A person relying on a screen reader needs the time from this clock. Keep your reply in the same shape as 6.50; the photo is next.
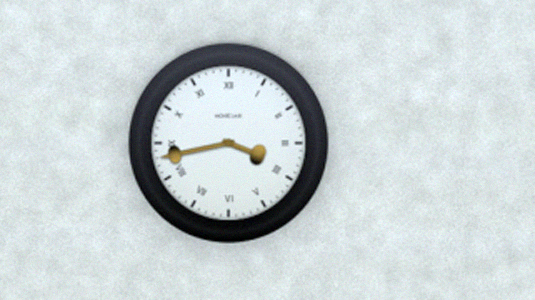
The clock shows 3.43
